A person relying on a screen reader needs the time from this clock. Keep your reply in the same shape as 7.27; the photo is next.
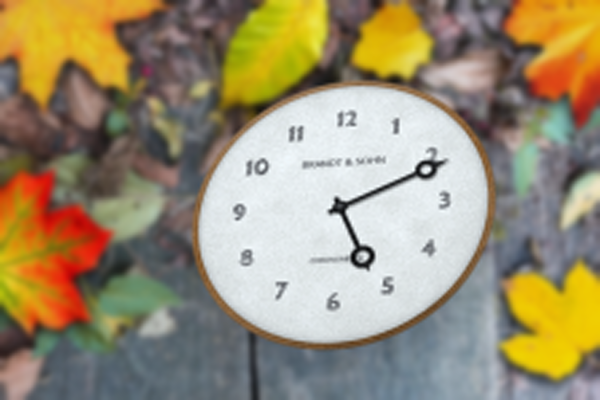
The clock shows 5.11
